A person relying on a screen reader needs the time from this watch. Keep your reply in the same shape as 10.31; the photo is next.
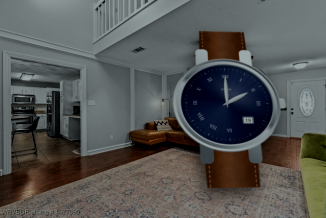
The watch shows 2.00
